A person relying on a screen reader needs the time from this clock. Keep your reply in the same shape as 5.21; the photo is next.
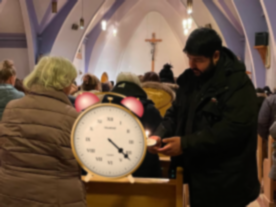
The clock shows 4.22
